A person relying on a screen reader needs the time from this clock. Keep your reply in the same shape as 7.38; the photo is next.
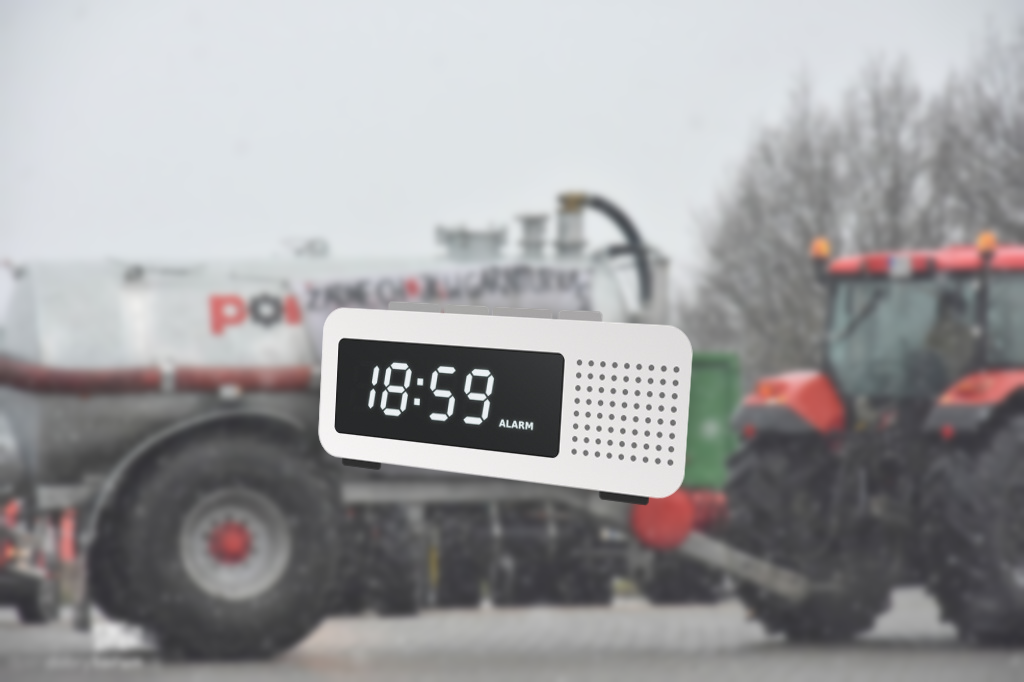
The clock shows 18.59
